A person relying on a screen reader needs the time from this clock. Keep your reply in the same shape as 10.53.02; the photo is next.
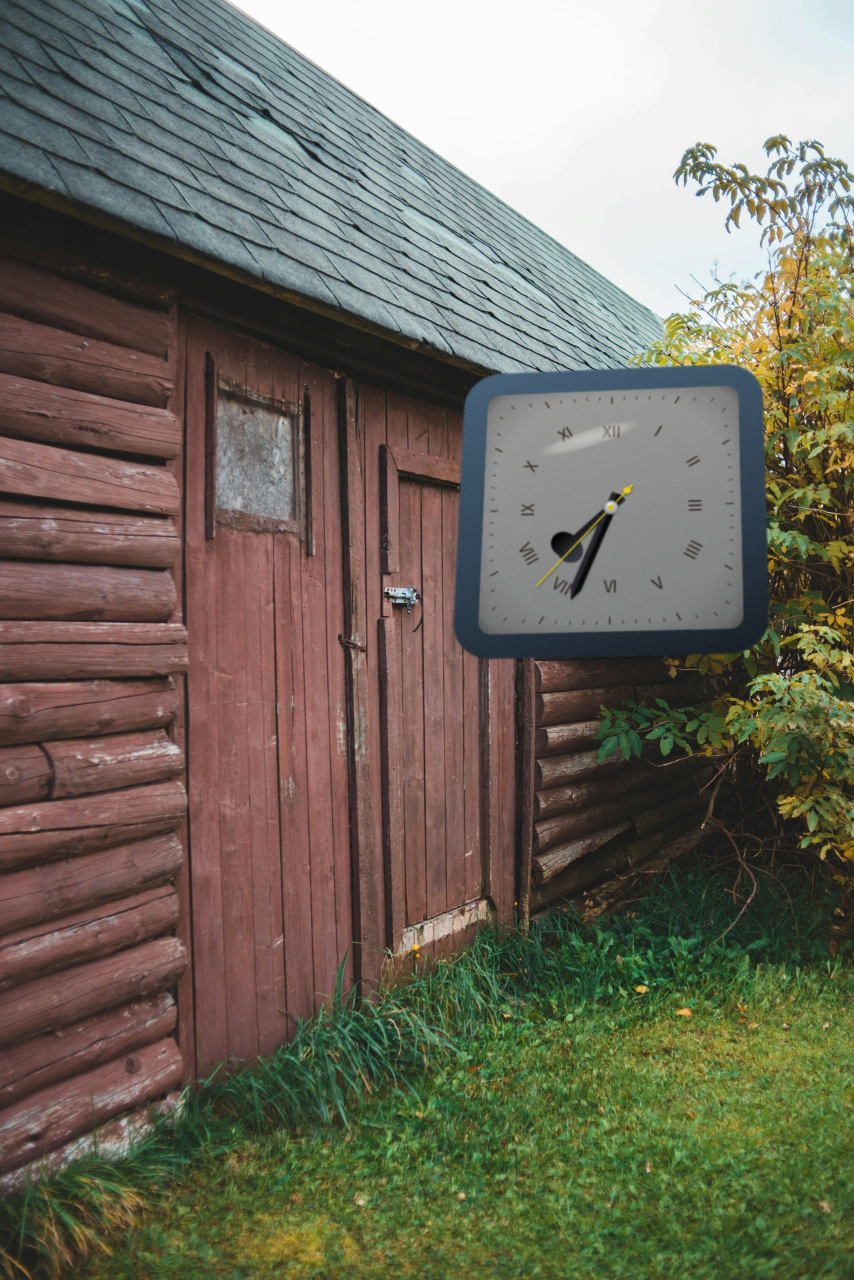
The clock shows 7.33.37
